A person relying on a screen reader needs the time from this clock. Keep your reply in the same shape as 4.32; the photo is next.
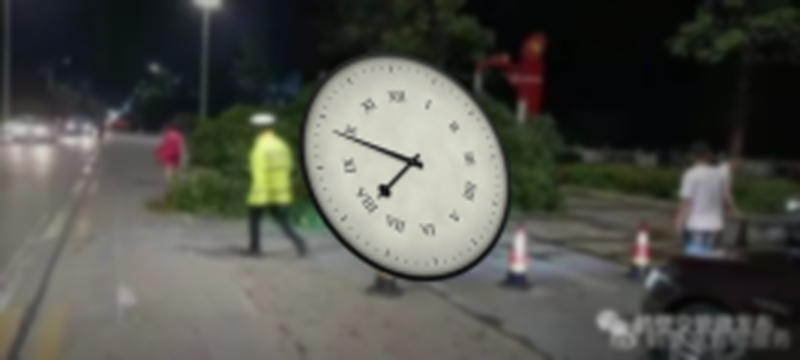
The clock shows 7.49
